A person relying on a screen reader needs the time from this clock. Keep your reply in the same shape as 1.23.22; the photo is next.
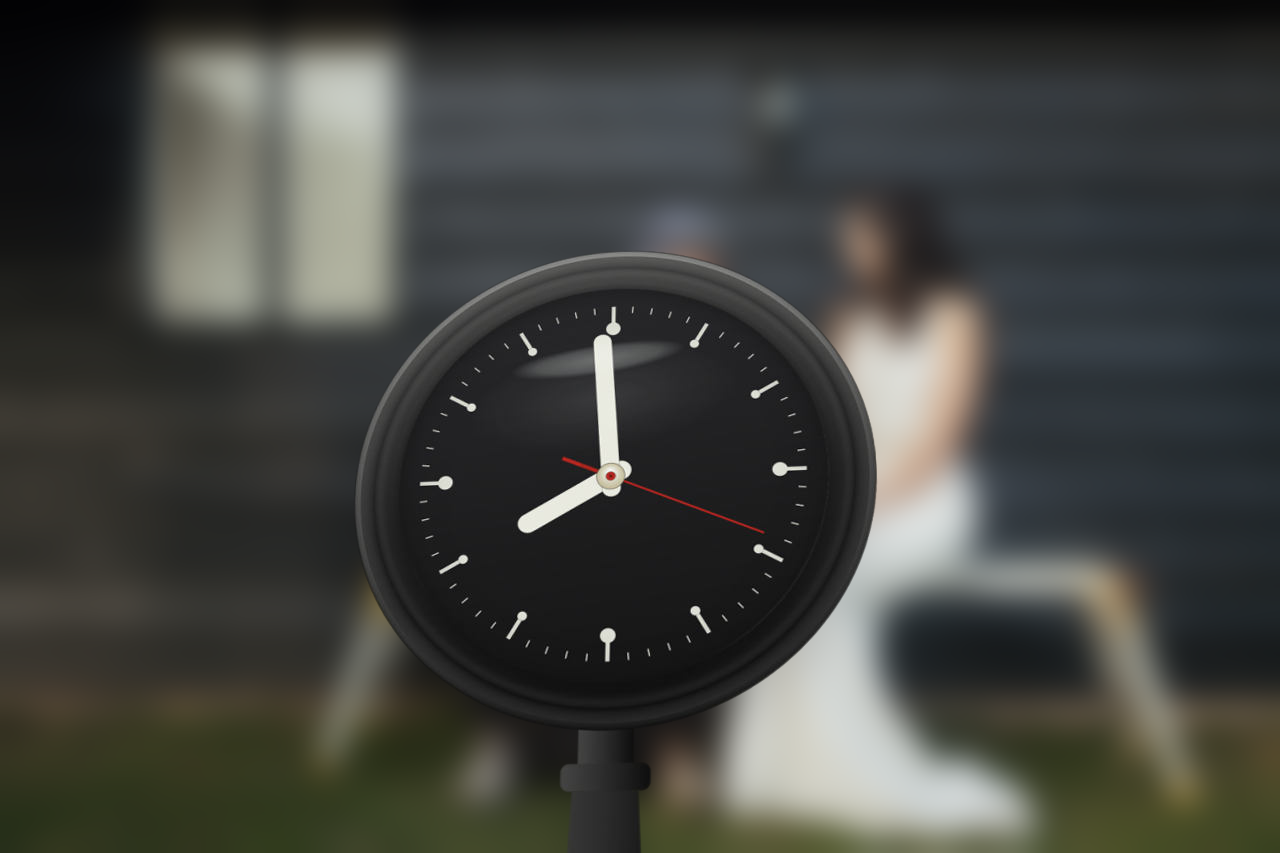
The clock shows 7.59.19
